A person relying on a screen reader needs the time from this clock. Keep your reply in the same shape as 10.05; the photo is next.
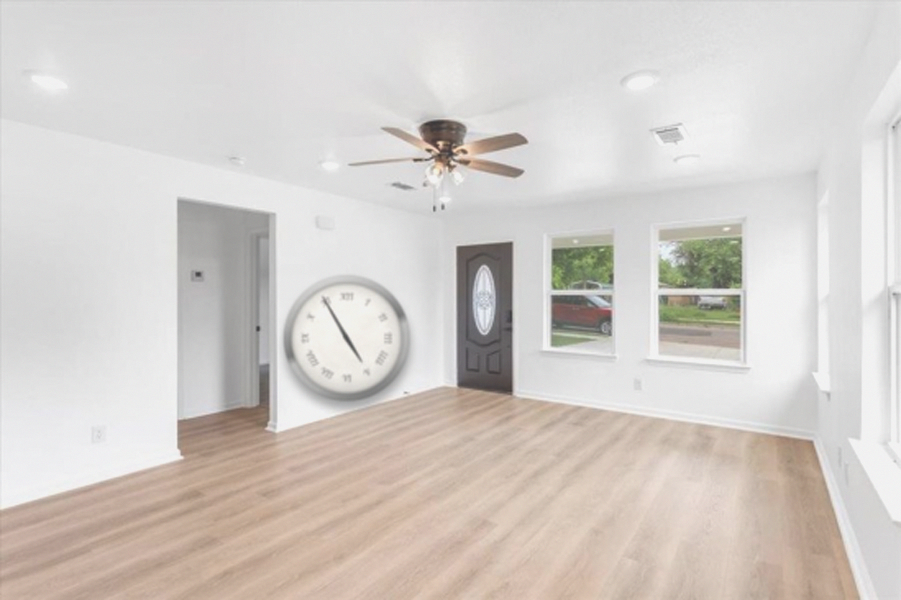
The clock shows 4.55
